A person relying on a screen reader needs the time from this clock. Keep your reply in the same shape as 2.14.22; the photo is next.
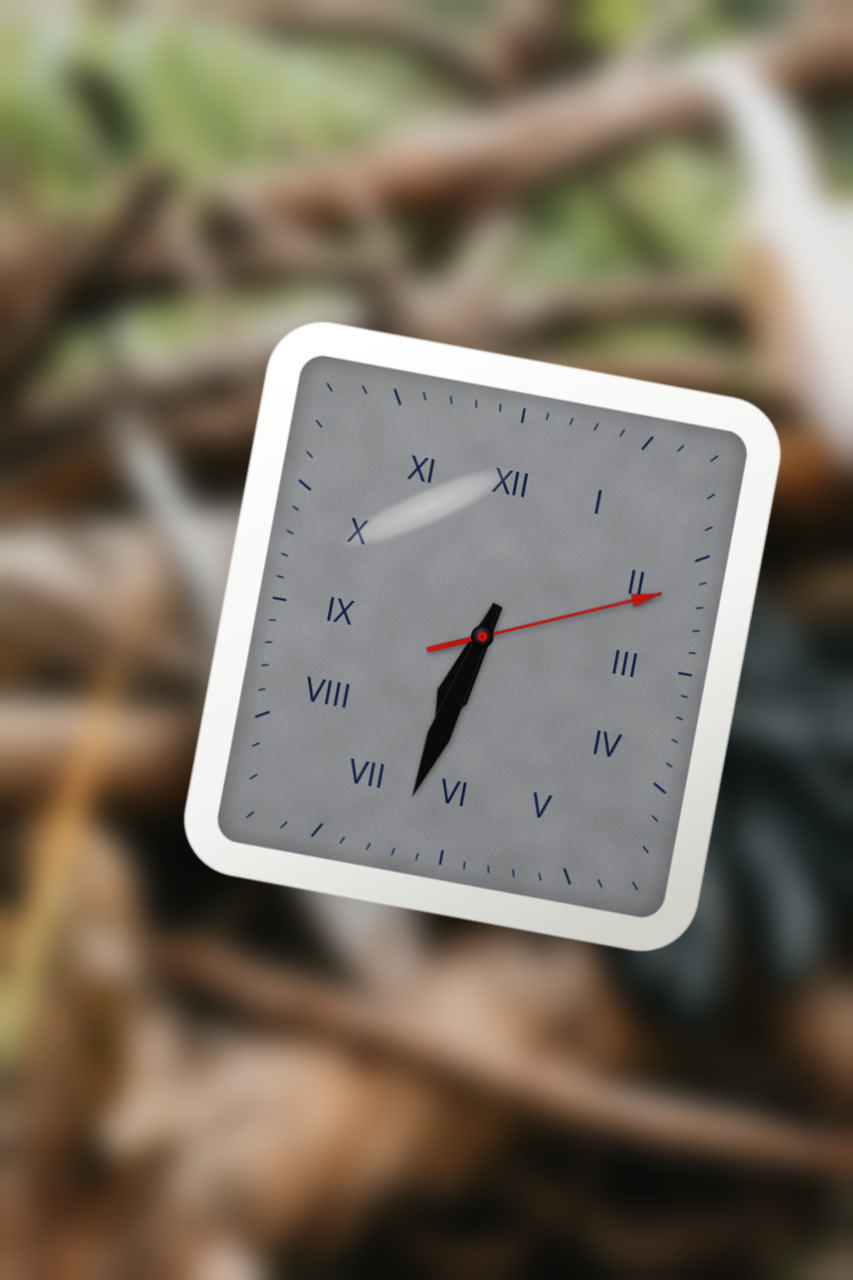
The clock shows 6.32.11
